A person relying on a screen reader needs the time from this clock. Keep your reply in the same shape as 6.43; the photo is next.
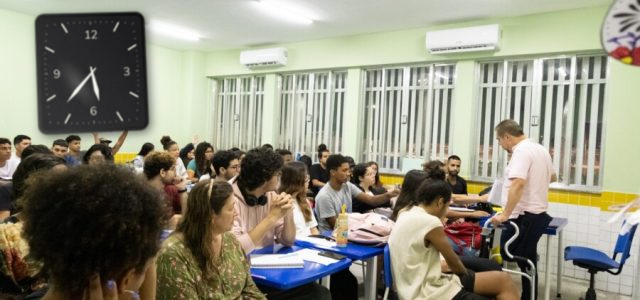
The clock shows 5.37
